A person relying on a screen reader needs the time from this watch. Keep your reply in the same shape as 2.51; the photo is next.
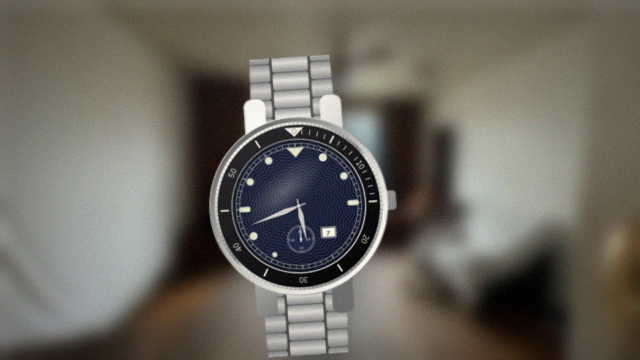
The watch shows 5.42
